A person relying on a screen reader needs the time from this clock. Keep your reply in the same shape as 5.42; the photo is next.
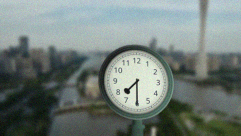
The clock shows 7.30
